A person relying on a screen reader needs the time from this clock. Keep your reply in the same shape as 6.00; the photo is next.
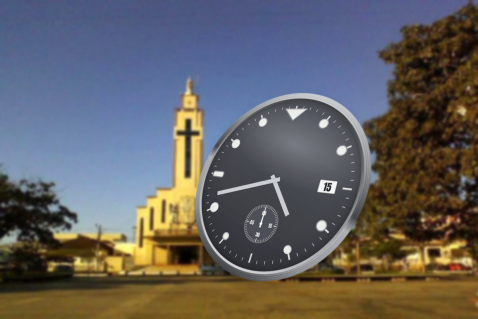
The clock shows 4.42
